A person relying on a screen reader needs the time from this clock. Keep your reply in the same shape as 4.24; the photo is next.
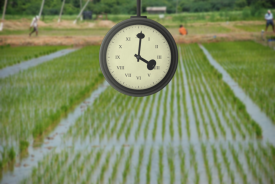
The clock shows 4.01
